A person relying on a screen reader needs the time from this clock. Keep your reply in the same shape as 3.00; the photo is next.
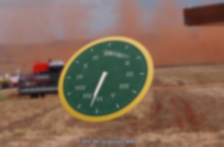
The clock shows 6.32
